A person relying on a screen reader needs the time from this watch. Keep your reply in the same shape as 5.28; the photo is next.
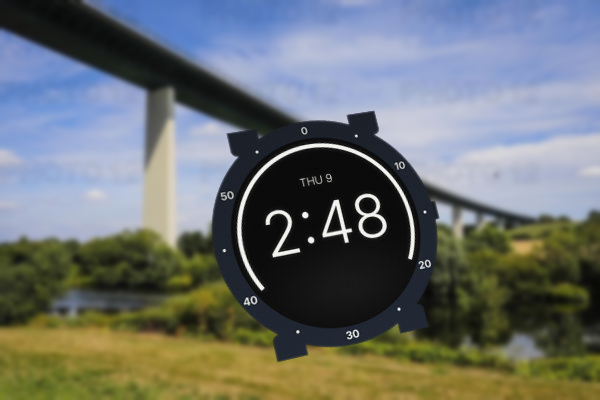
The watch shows 2.48
